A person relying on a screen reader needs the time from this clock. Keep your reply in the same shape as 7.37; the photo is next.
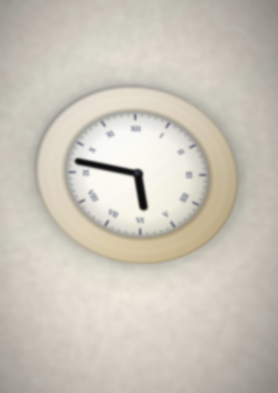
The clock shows 5.47
